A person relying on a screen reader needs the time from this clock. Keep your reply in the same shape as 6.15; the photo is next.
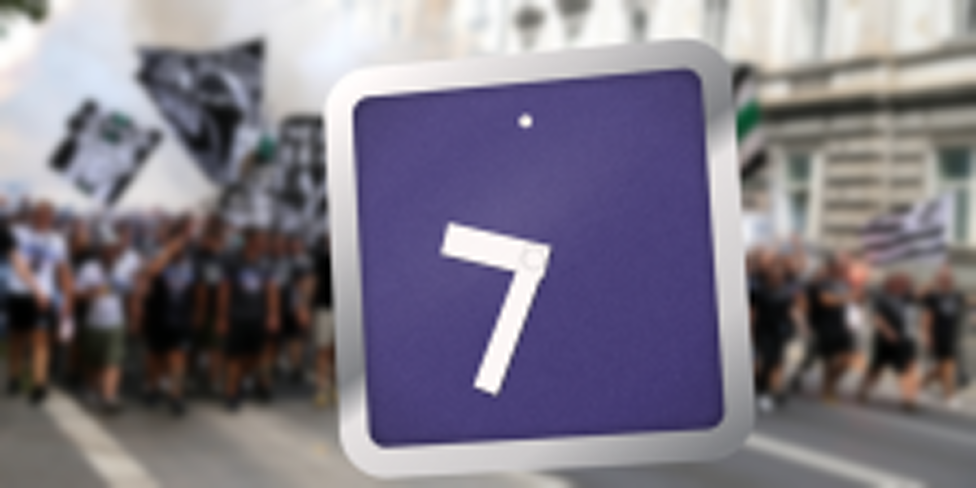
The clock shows 9.34
